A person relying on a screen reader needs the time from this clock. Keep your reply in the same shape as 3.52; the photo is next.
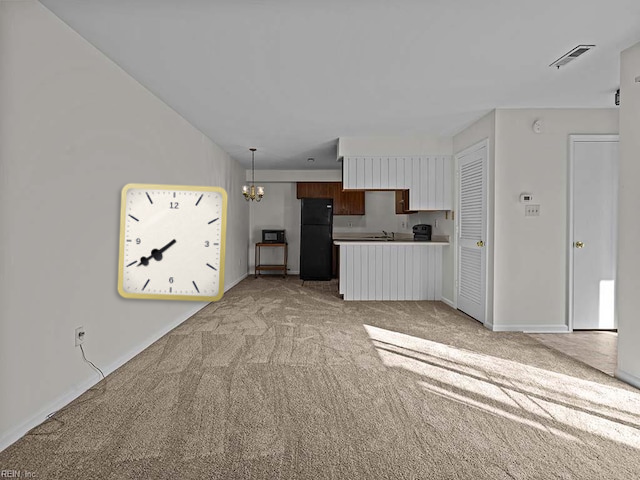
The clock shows 7.39
